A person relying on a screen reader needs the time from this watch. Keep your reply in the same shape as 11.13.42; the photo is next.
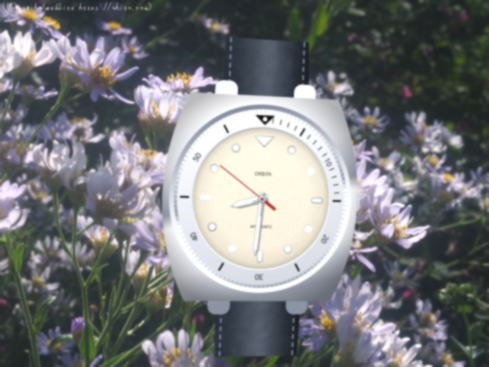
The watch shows 8.30.51
